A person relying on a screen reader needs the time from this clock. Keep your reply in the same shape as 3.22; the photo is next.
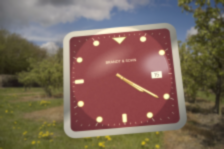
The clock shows 4.21
